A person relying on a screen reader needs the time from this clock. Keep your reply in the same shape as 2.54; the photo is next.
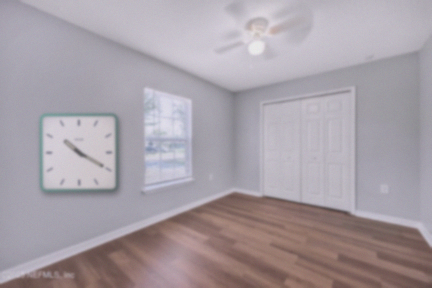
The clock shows 10.20
